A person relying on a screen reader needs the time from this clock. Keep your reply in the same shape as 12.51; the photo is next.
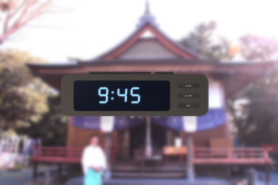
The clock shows 9.45
